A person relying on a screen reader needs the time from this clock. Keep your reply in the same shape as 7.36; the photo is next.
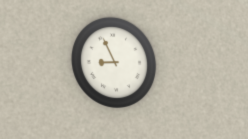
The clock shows 8.56
